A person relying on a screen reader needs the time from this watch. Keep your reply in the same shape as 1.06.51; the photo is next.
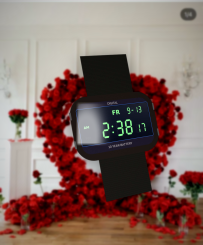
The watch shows 2.38.17
